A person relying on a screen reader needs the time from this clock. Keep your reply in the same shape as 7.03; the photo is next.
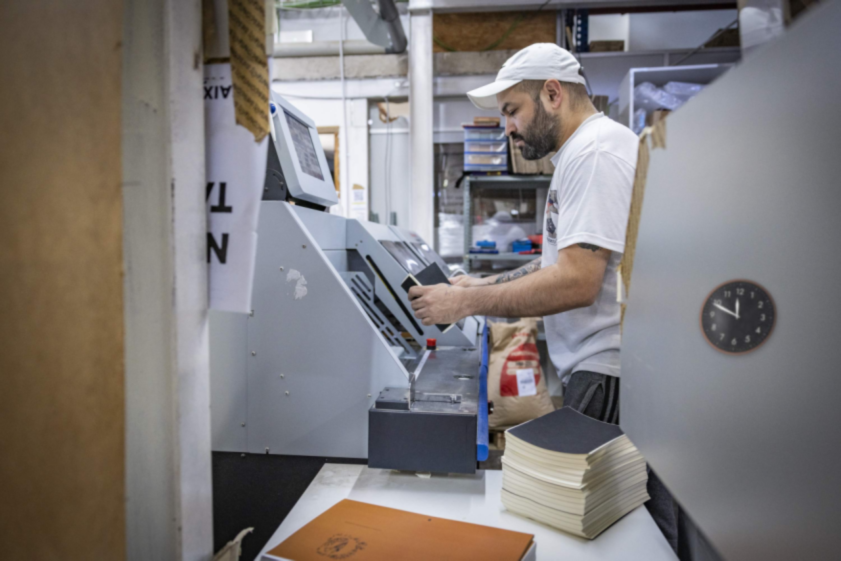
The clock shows 11.49
